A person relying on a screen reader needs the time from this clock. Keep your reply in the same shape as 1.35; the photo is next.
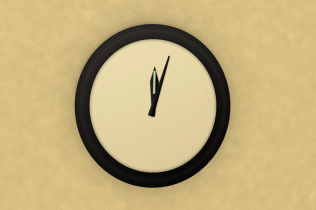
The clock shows 12.03
